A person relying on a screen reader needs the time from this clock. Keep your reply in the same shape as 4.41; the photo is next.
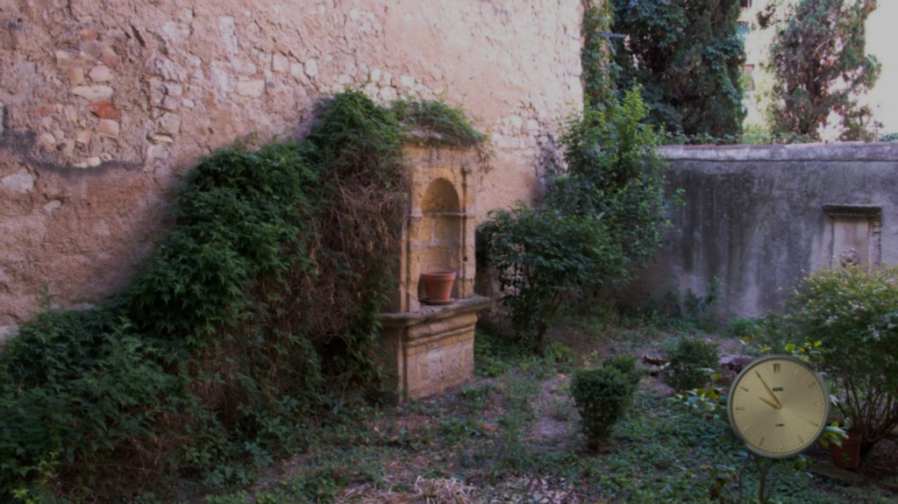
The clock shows 9.55
